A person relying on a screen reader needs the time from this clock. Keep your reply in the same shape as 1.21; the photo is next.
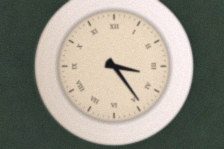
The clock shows 3.24
